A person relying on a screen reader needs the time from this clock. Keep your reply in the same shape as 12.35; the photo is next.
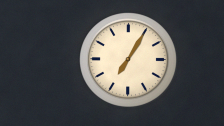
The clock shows 7.05
